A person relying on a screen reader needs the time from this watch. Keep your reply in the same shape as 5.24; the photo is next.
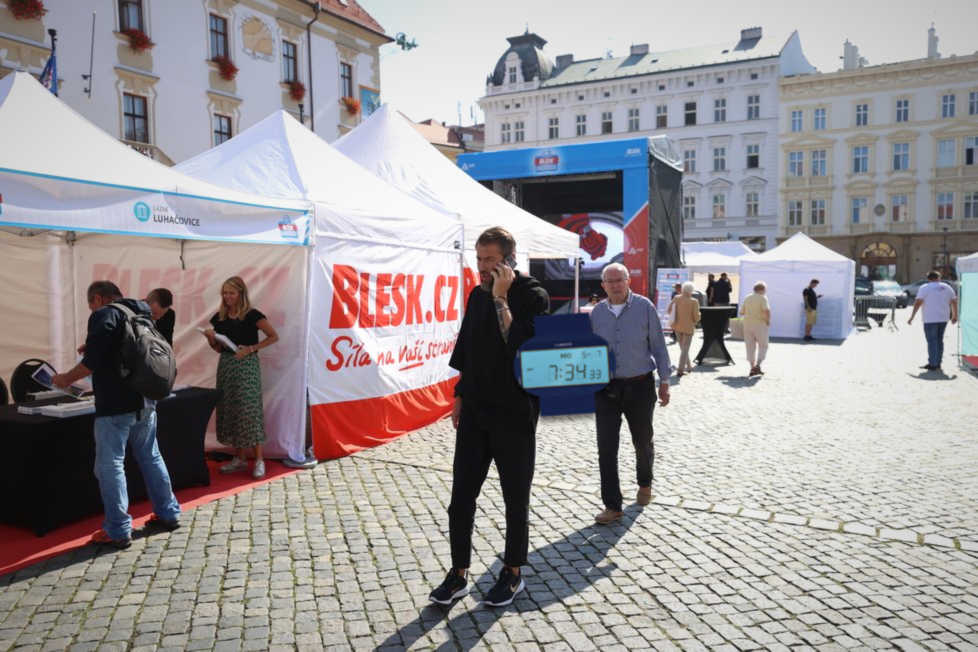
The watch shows 7.34
